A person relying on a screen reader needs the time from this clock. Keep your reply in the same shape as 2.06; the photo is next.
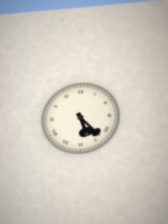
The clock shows 5.23
